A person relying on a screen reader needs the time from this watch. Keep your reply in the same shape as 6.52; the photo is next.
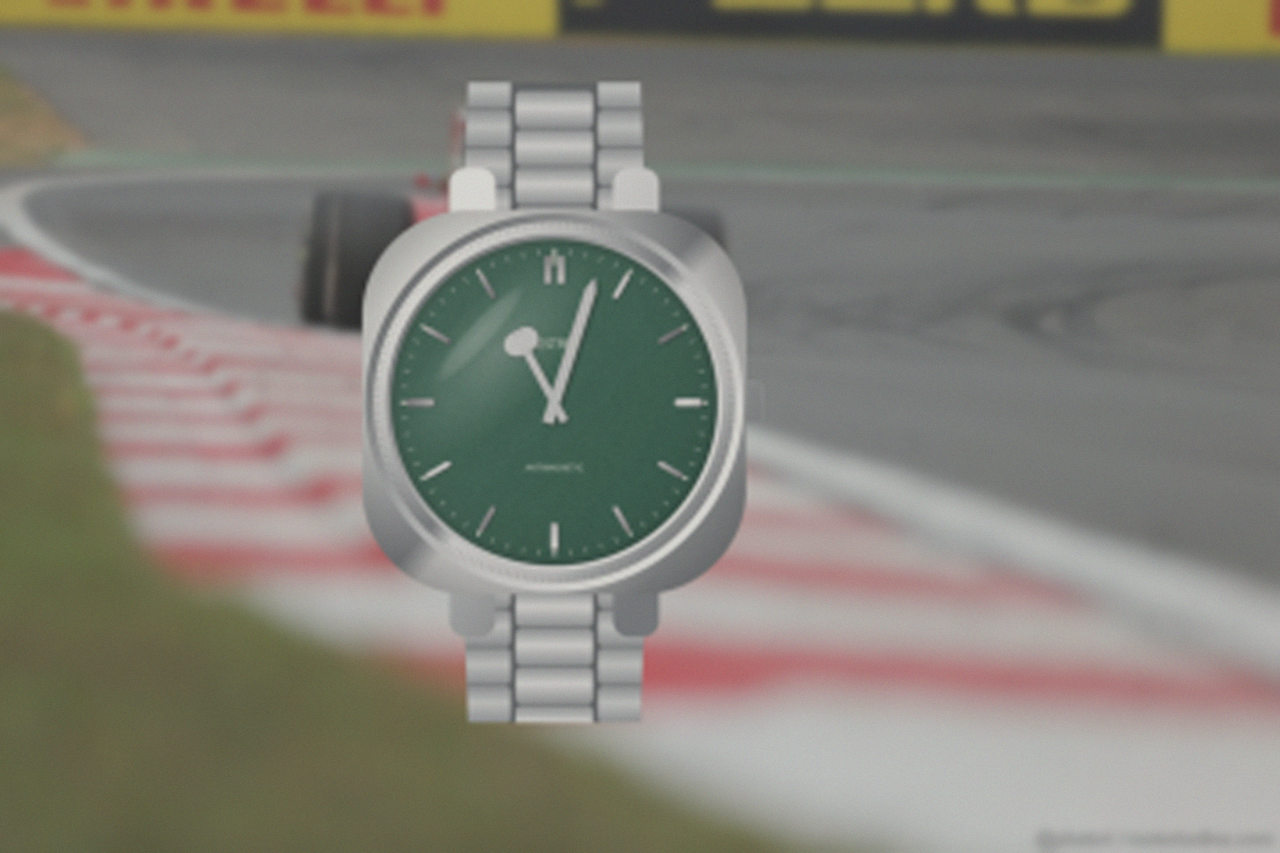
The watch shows 11.03
